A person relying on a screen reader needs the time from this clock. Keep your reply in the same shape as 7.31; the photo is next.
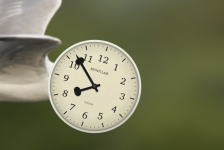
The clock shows 7.52
